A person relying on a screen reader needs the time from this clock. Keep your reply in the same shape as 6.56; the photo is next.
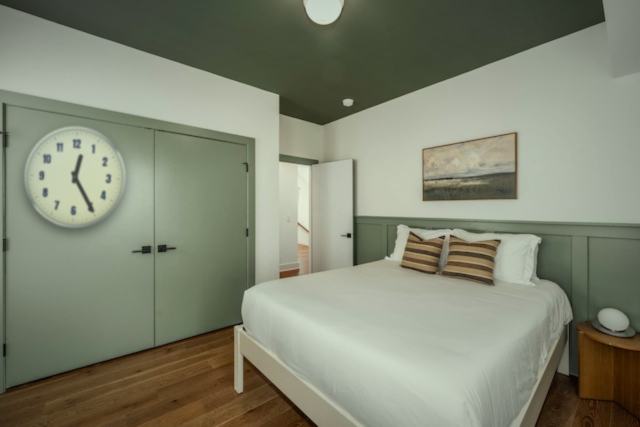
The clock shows 12.25
